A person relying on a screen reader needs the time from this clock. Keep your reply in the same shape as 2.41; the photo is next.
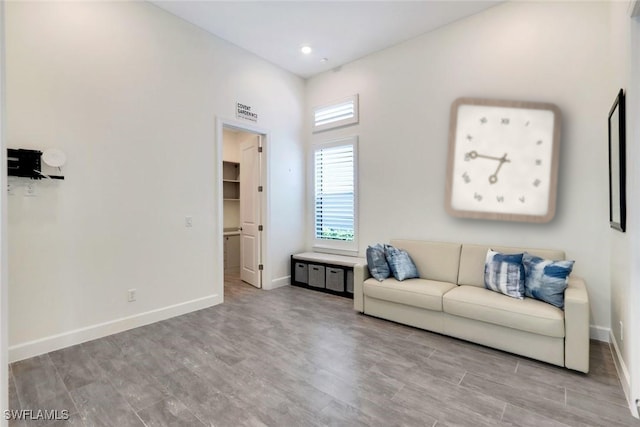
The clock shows 6.46
